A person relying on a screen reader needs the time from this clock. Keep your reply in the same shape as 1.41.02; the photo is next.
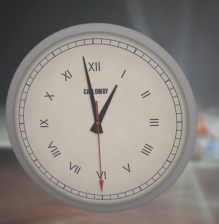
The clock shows 12.58.30
